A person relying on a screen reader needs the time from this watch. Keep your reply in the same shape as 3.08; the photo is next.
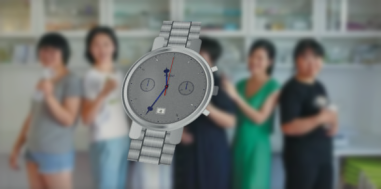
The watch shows 11.34
